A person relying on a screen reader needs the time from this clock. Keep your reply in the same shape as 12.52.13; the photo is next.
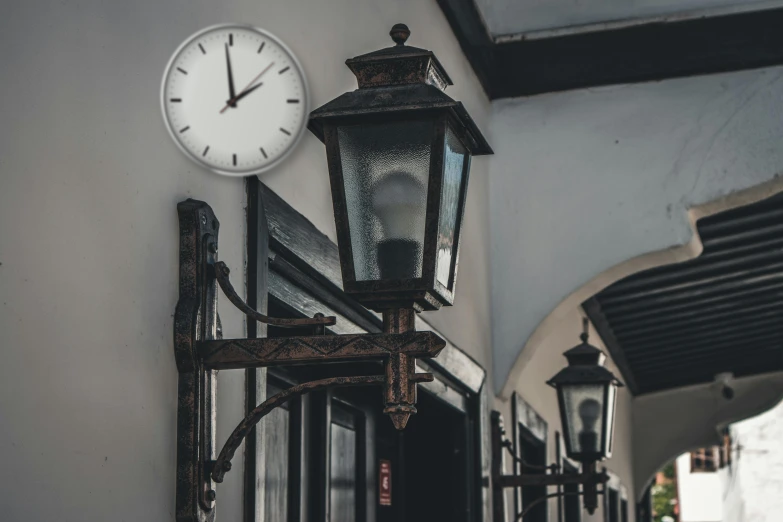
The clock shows 1.59.08
